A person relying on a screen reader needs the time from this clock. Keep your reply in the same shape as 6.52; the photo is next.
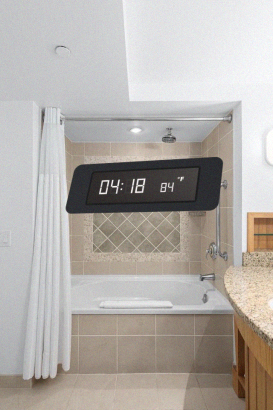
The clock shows 4.18
